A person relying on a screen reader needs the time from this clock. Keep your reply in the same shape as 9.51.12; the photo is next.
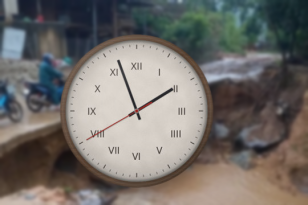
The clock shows 1.56.40
